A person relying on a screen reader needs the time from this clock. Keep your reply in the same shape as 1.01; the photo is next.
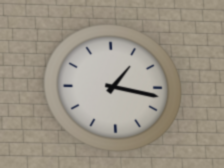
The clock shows 1.17
